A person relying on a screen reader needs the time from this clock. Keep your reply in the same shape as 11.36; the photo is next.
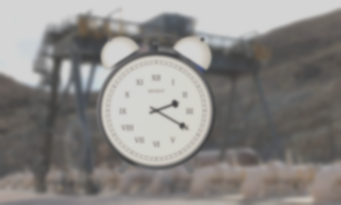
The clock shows 2.20
